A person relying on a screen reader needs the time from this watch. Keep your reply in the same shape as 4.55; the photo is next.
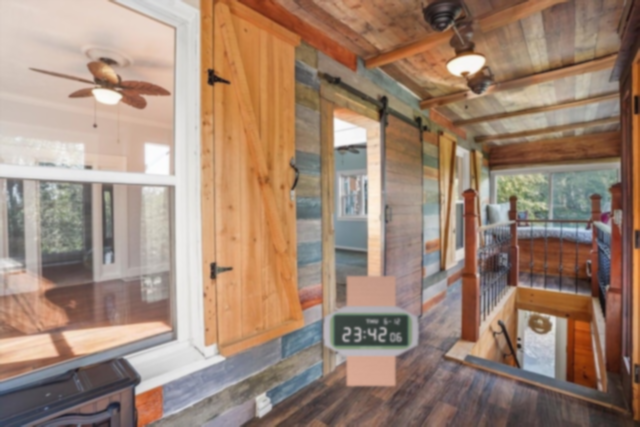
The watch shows 23.42
